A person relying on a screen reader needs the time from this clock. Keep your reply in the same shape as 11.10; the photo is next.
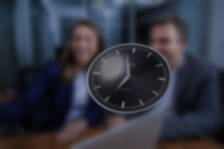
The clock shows 6.58
